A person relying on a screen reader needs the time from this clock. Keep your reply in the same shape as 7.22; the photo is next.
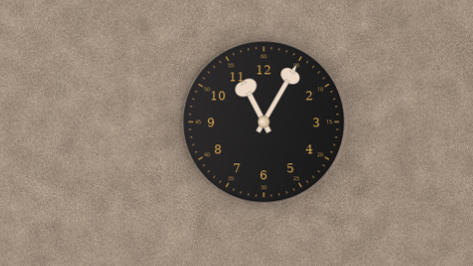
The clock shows 11.05
